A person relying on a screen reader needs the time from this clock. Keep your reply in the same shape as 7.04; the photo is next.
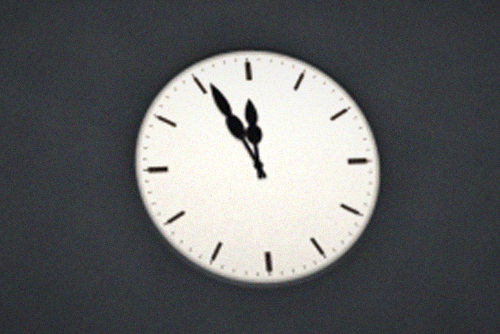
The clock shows 11.56
